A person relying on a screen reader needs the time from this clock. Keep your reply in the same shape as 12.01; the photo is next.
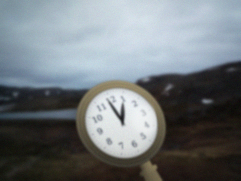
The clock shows 12.59
